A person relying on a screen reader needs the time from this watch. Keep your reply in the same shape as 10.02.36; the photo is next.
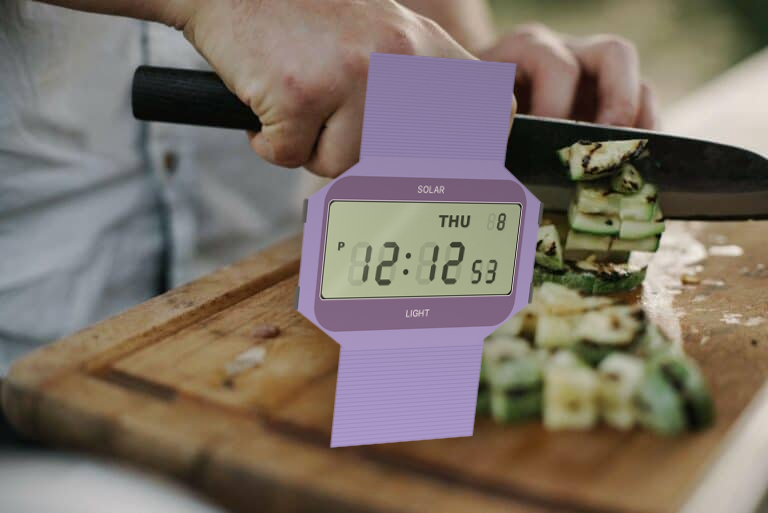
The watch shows 12.12.53
